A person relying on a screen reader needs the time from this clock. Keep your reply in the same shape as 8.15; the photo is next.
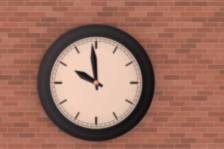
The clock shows 9.59
